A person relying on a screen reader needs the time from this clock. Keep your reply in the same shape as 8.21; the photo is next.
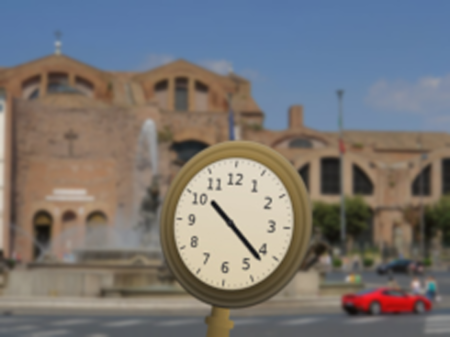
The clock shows 10.22
